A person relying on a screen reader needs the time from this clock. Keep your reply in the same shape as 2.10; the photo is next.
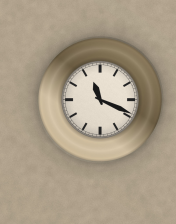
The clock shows 11.19
